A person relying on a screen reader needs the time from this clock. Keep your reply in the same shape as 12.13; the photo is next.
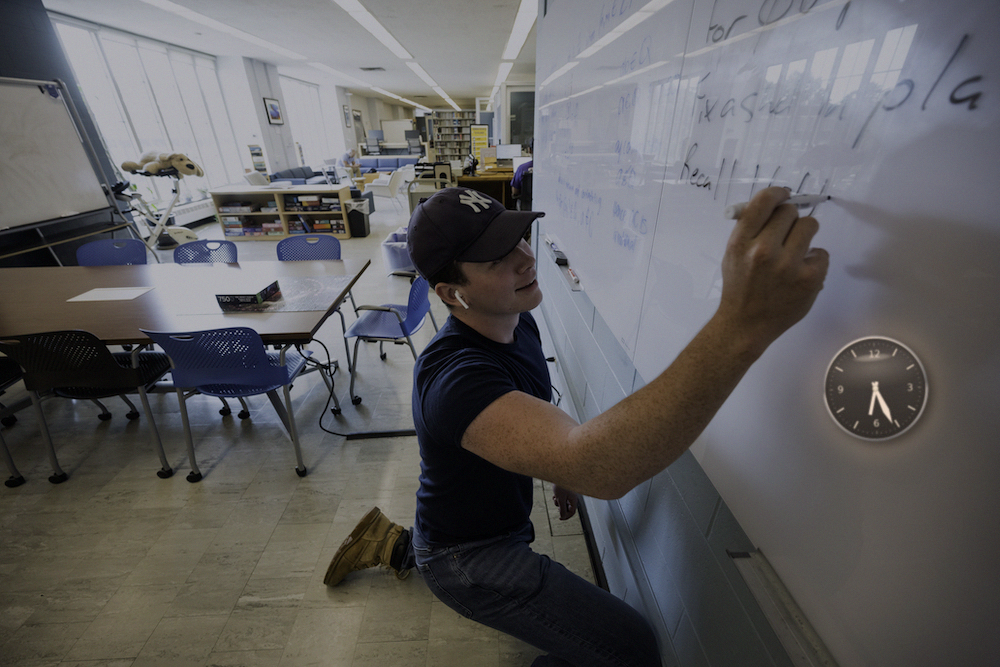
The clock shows 6.26
